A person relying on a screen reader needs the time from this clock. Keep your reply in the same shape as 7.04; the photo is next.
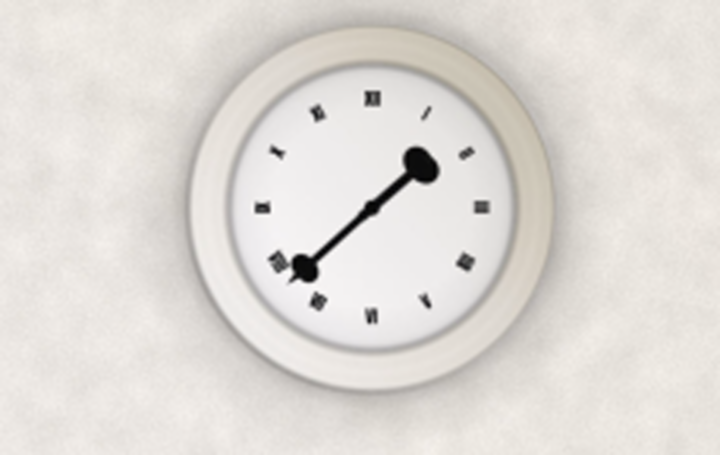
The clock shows 1.38
